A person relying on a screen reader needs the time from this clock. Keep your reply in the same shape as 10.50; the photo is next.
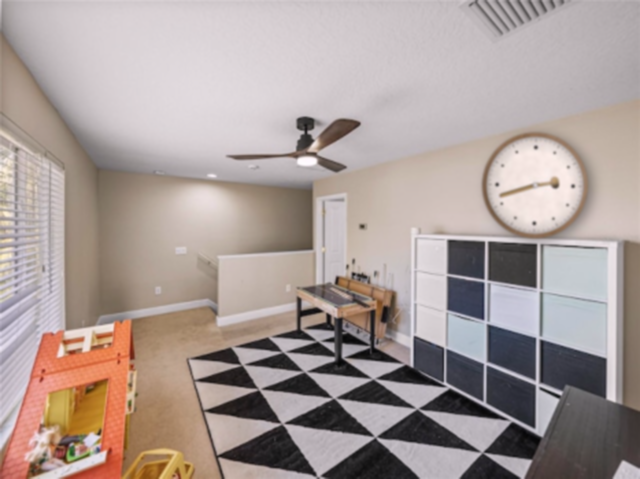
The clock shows 2.42
